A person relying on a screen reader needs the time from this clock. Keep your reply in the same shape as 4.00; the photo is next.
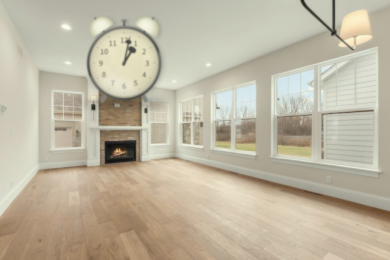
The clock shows 1.02
